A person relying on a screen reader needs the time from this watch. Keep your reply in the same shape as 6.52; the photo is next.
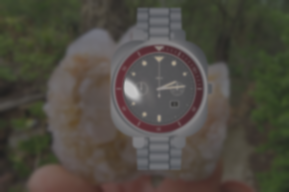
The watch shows 2.14
